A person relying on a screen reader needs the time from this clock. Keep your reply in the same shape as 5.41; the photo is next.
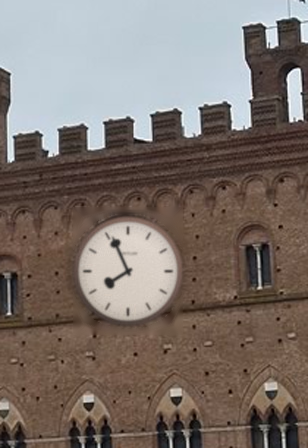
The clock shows 7.56
